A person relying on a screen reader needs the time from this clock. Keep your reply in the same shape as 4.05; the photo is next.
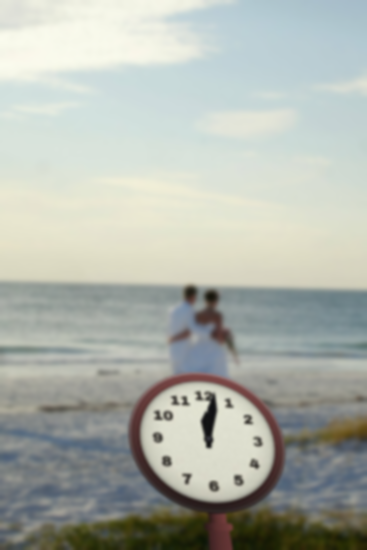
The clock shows 12.02
